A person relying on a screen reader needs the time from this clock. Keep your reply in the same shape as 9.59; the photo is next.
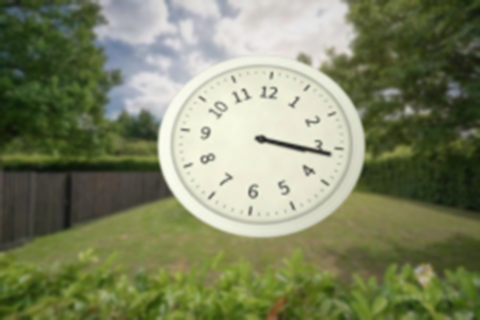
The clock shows 3.16
